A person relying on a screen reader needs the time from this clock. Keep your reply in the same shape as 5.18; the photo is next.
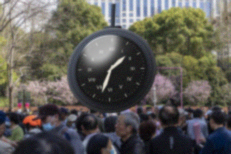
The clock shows 1.33
